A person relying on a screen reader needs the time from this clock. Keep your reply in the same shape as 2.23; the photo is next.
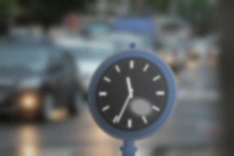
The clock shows 11.34
